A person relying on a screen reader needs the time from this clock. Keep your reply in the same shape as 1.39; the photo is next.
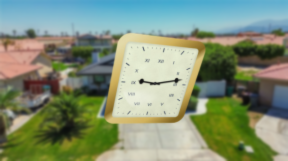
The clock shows 9.13
